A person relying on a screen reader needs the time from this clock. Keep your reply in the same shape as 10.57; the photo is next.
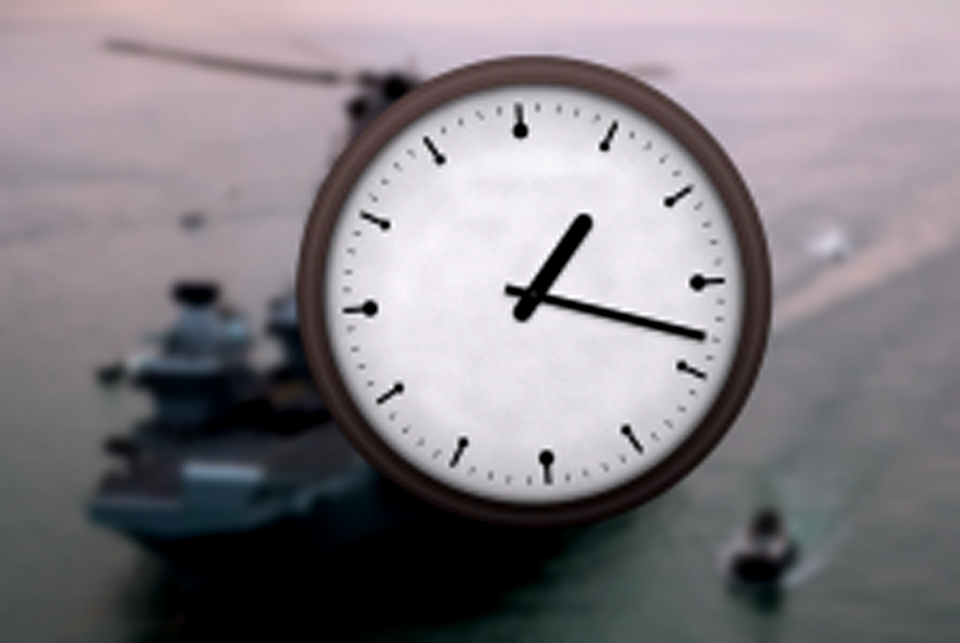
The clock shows 1.18
